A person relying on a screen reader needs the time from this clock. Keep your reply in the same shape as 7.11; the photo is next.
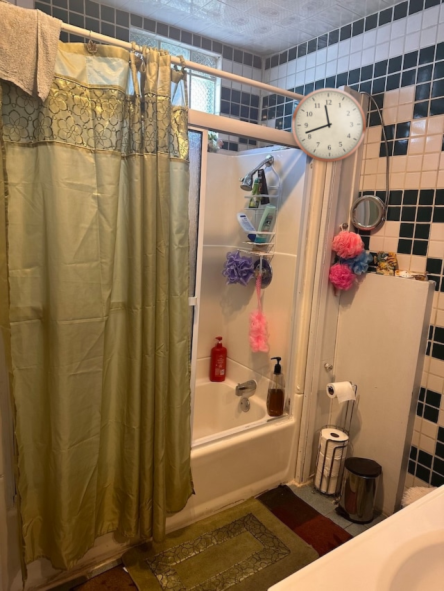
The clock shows 11.42
